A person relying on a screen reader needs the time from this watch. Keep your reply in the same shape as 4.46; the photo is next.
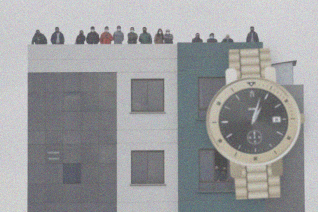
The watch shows 1.03
